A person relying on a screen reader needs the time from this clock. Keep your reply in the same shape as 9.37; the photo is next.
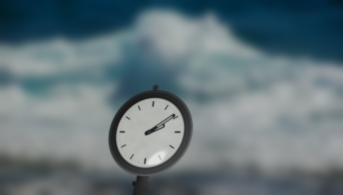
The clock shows 2.09
